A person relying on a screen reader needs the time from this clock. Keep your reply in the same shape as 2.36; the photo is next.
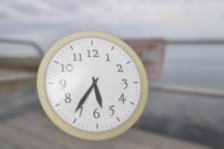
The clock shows 5.36
